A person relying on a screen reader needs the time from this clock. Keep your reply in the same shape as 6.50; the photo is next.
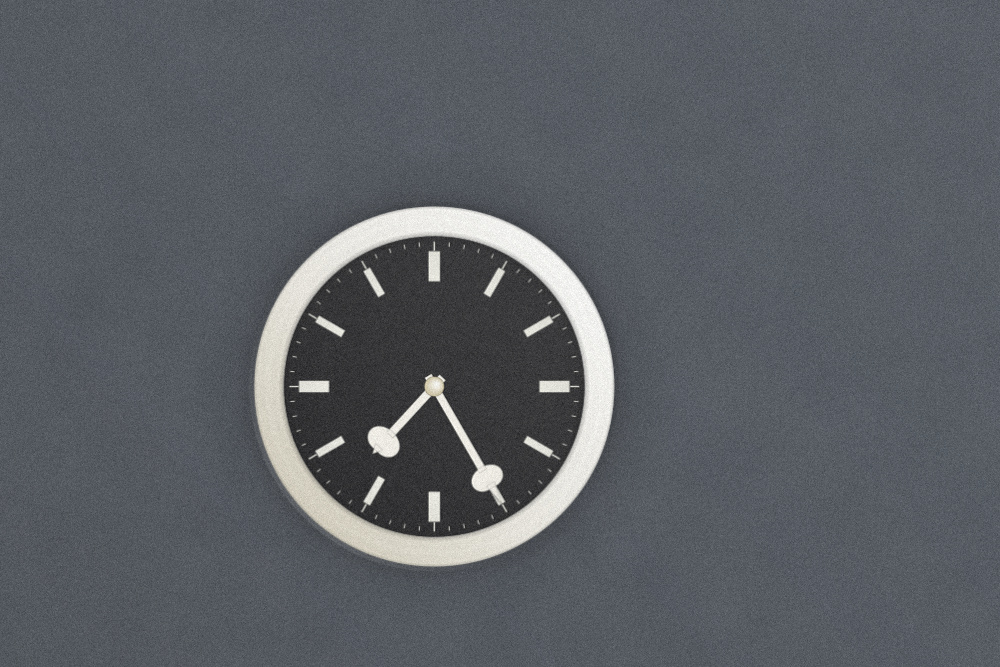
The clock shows 7.25
